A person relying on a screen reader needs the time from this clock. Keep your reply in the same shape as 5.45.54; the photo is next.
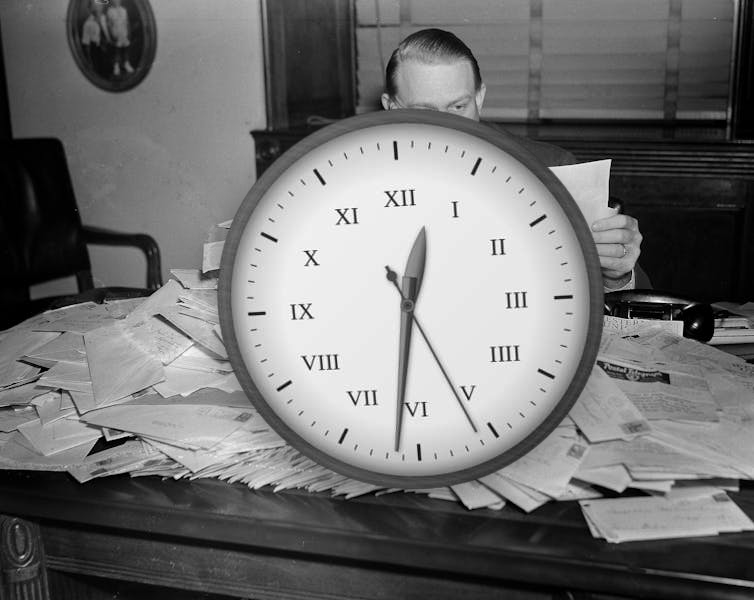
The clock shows 12.31.26
